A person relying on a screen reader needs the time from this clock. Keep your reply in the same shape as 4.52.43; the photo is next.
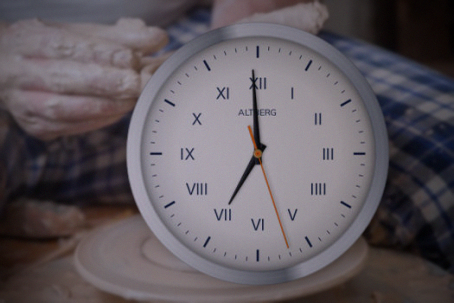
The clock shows 6.59.27
